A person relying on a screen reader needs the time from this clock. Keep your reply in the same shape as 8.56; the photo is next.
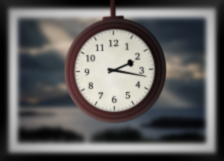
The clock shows 2.17
